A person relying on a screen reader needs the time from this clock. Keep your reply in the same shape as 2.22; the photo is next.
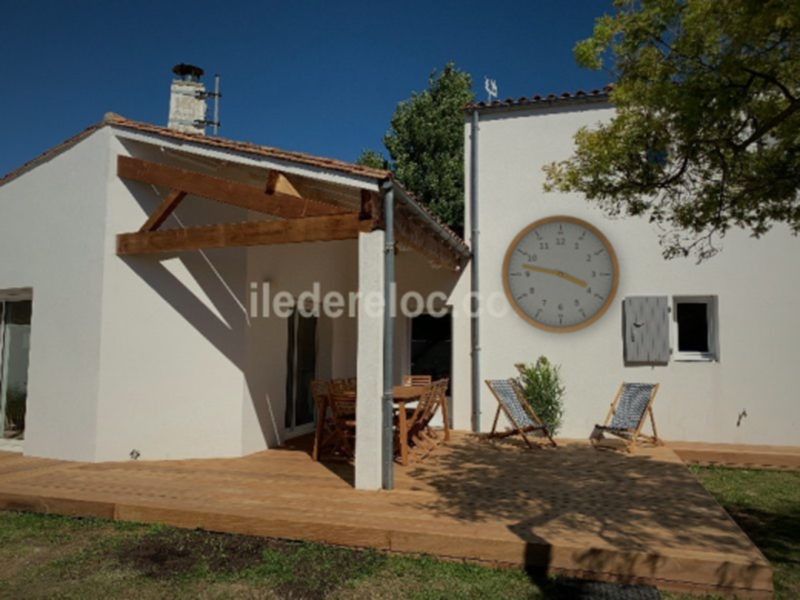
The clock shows 3.47
